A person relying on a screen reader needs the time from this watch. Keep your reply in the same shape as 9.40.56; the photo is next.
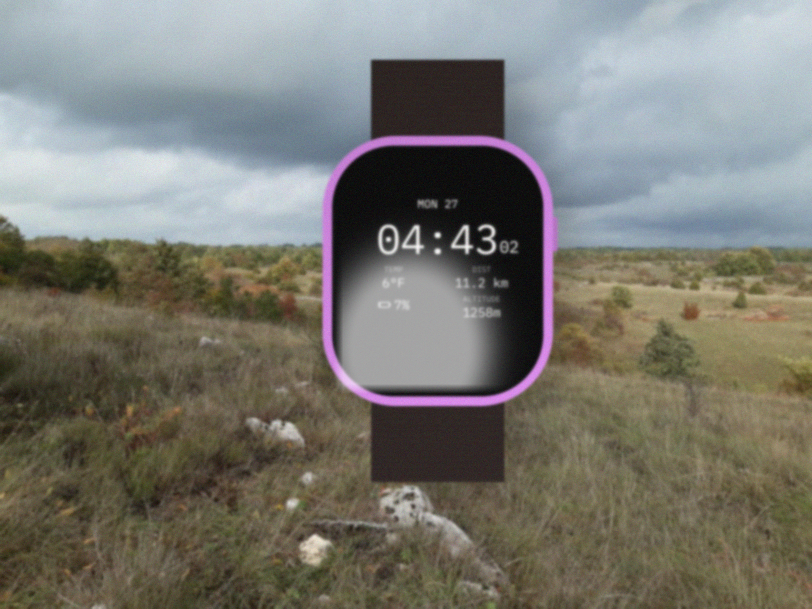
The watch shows 4.43.02
